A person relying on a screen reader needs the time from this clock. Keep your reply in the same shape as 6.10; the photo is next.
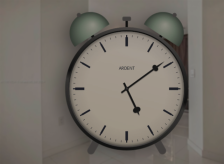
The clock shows 5.09
